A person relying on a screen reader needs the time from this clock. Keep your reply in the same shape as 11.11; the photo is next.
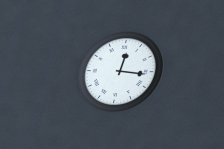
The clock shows 12.16
